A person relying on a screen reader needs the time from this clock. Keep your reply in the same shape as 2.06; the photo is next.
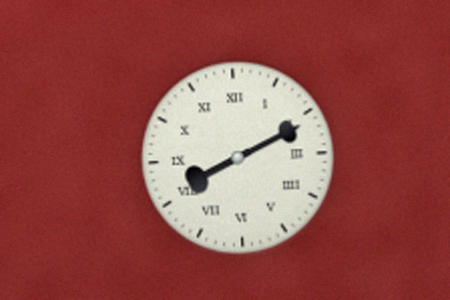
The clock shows 8.11
